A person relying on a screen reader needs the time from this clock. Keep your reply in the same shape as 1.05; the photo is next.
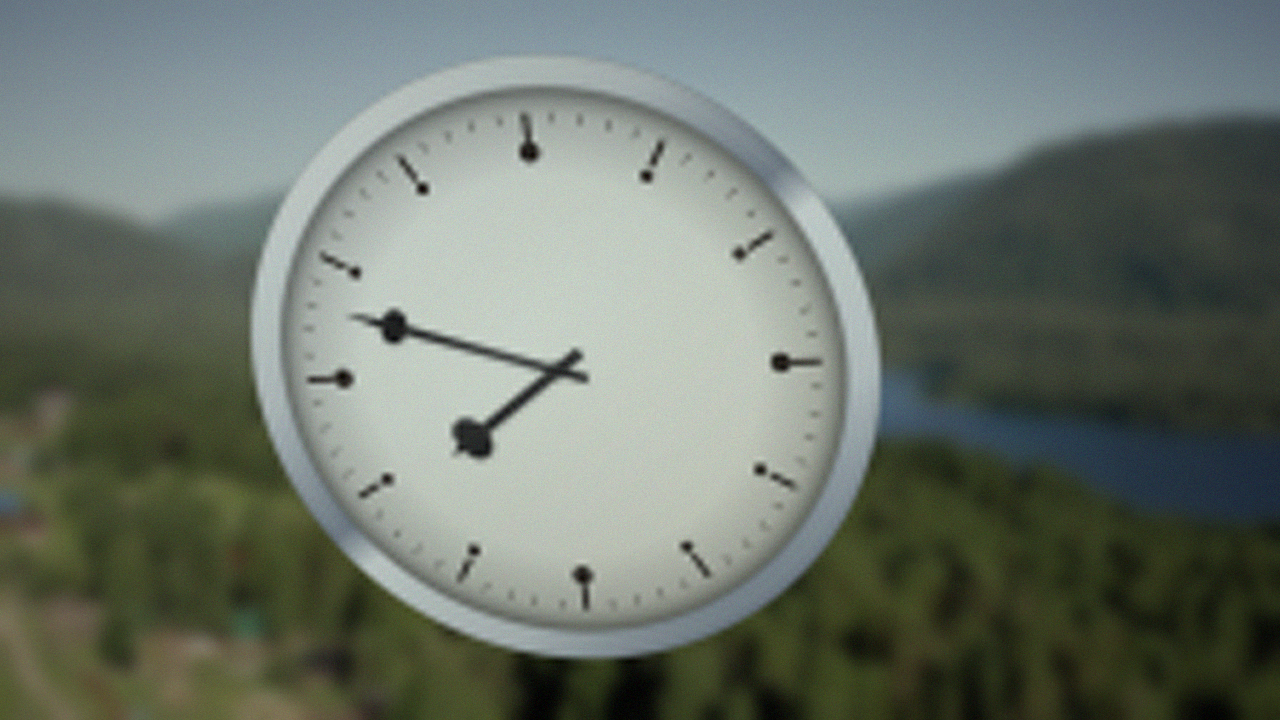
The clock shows 7.48
